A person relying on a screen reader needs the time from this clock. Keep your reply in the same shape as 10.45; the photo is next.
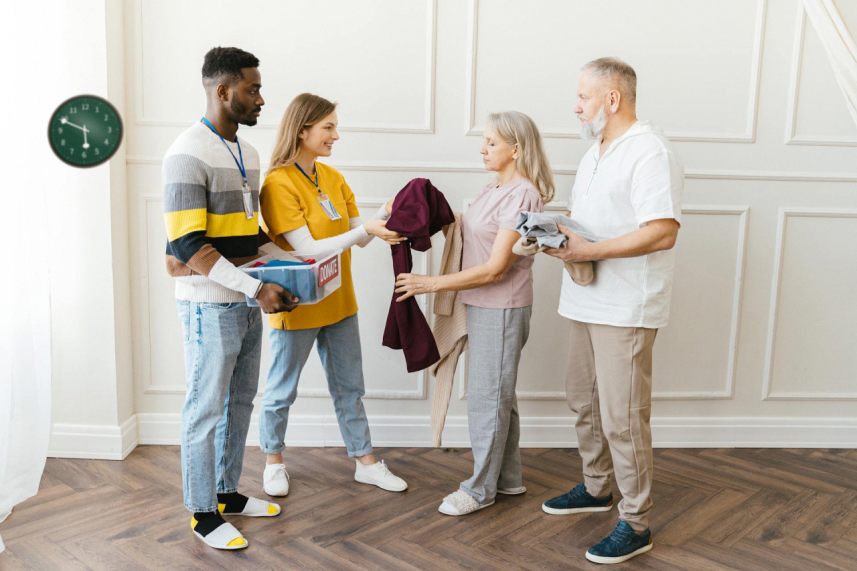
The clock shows 5.49
